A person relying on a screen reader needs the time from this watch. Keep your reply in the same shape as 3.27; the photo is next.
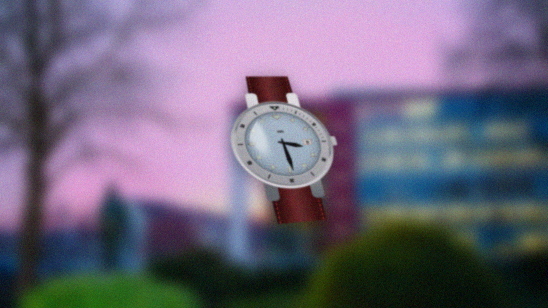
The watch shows 3.29
